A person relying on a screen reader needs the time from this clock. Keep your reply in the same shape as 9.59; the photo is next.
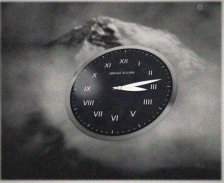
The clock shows 3.13
